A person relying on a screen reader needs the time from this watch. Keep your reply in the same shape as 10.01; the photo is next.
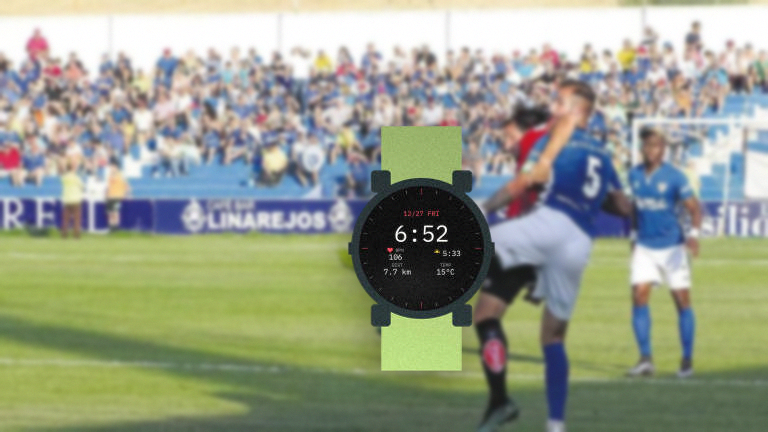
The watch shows 6.52
